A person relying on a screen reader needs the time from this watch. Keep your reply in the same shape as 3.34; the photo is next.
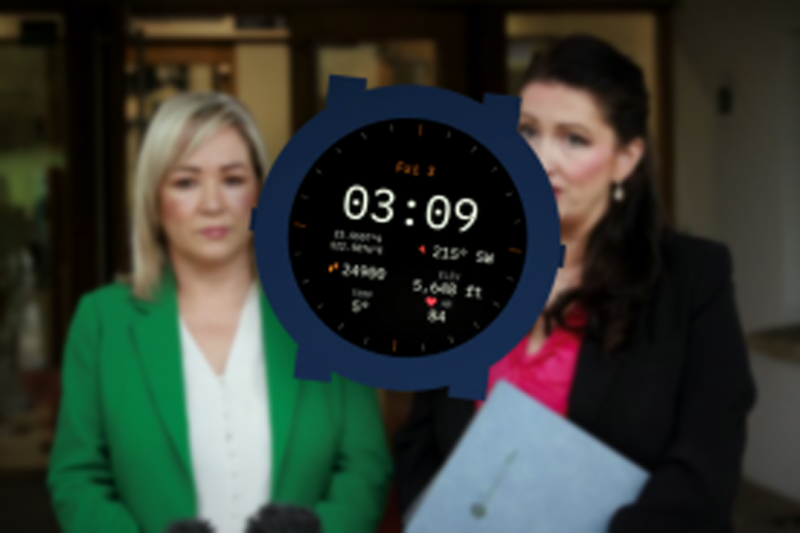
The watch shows 3.09
